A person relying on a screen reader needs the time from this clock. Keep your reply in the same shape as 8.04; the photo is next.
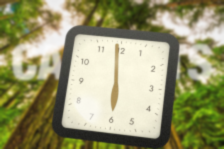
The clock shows 5.59
